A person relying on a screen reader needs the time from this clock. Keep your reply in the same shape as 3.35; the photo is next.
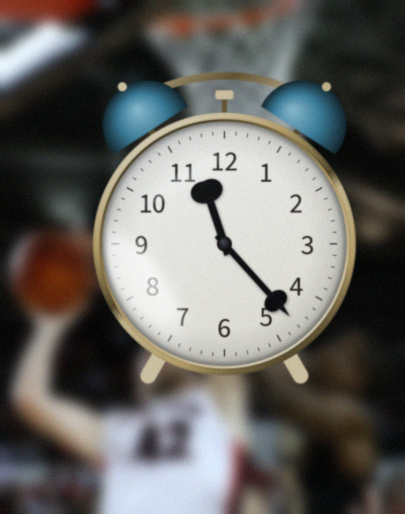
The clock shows 11.23
